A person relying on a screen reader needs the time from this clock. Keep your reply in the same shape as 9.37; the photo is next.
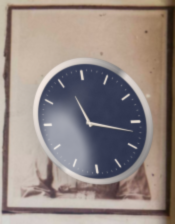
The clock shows 11.17
